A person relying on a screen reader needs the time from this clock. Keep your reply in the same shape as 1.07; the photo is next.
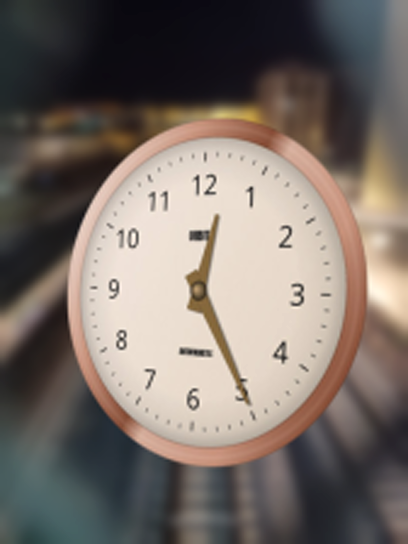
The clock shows 12.25
